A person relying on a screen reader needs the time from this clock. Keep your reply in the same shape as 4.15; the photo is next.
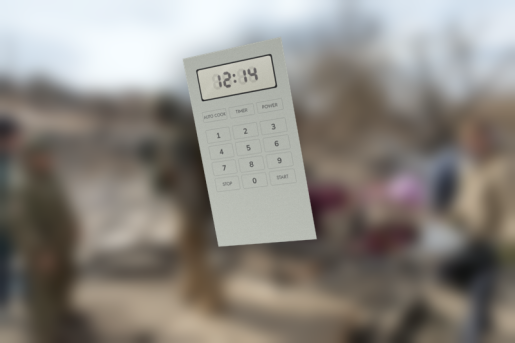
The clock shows 12.14
